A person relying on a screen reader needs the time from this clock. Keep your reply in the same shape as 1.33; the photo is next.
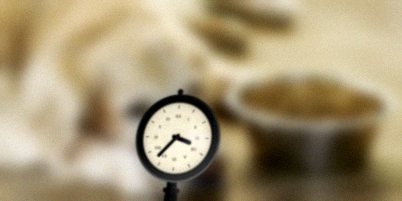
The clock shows 3.37
